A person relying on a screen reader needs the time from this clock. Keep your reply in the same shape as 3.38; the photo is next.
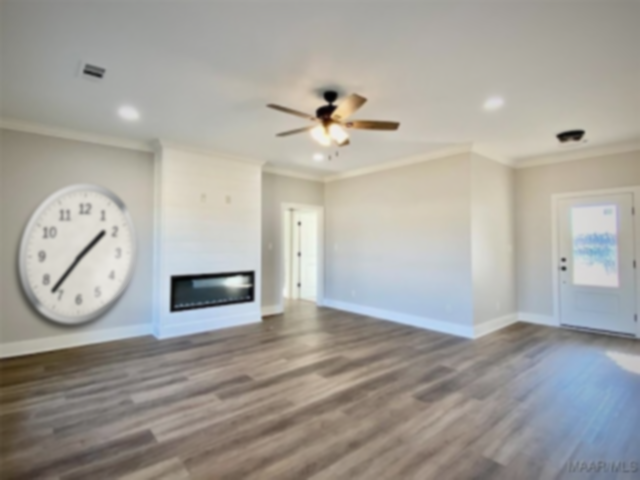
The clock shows 1.37
